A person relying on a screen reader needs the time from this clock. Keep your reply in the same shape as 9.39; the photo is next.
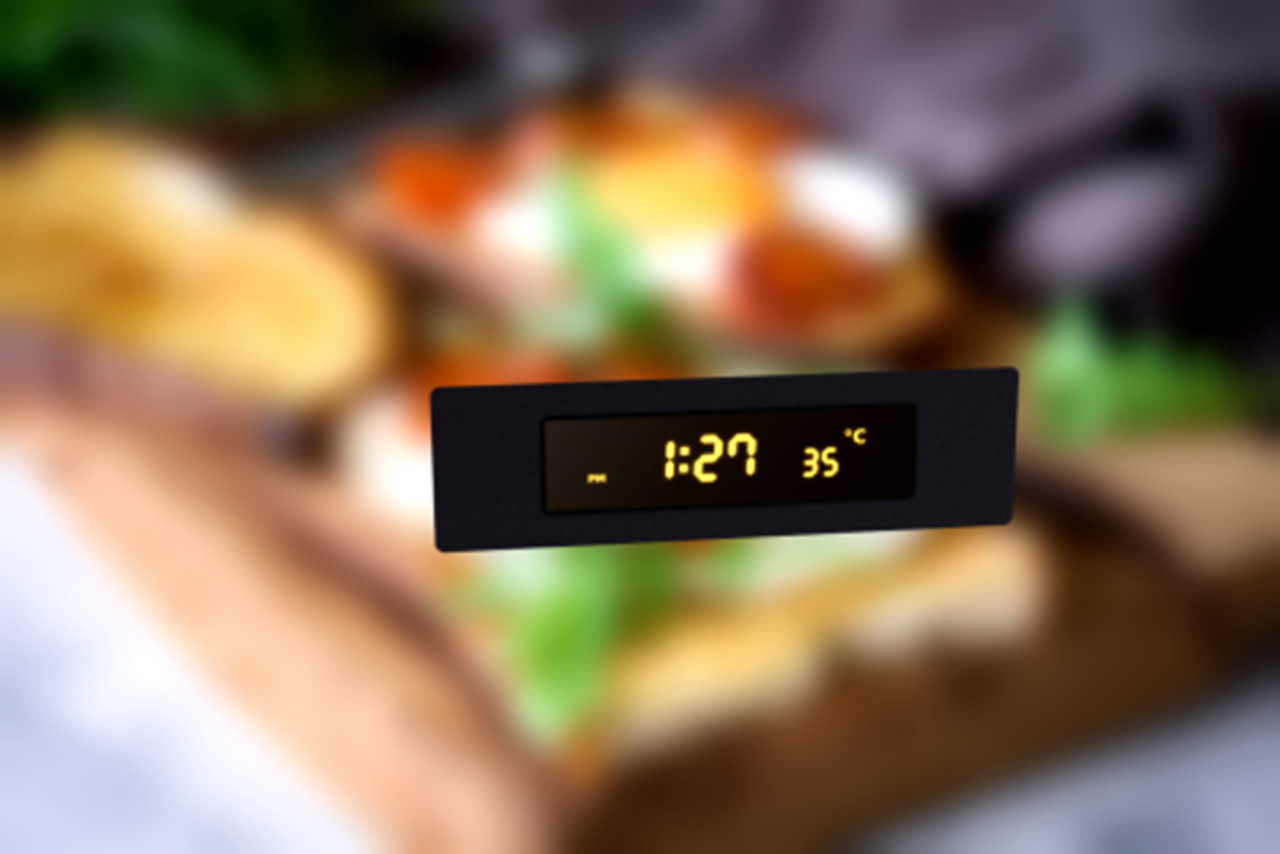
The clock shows 1.27
